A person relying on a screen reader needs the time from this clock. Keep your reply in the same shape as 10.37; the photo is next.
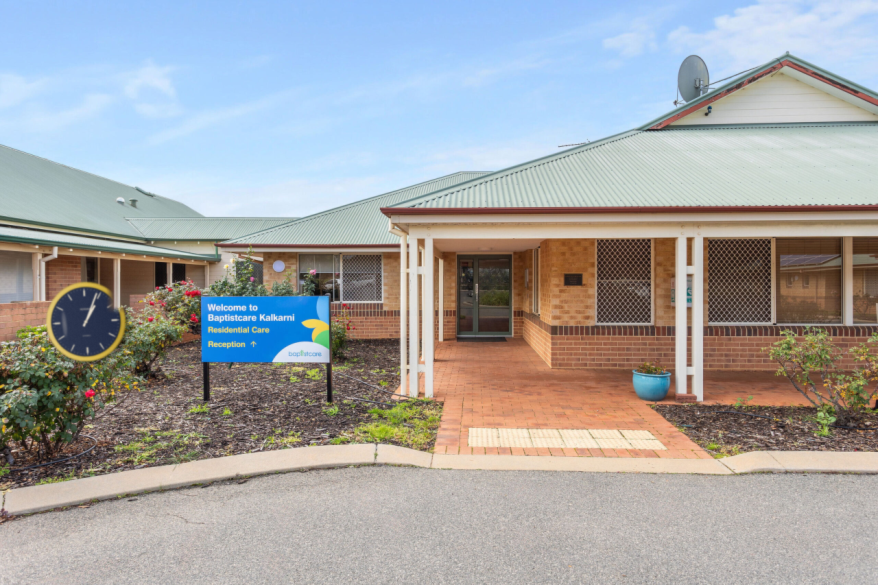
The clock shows 1.04
